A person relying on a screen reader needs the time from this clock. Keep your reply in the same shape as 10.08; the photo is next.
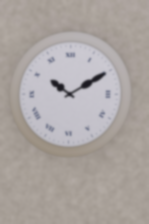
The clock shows 10.10
